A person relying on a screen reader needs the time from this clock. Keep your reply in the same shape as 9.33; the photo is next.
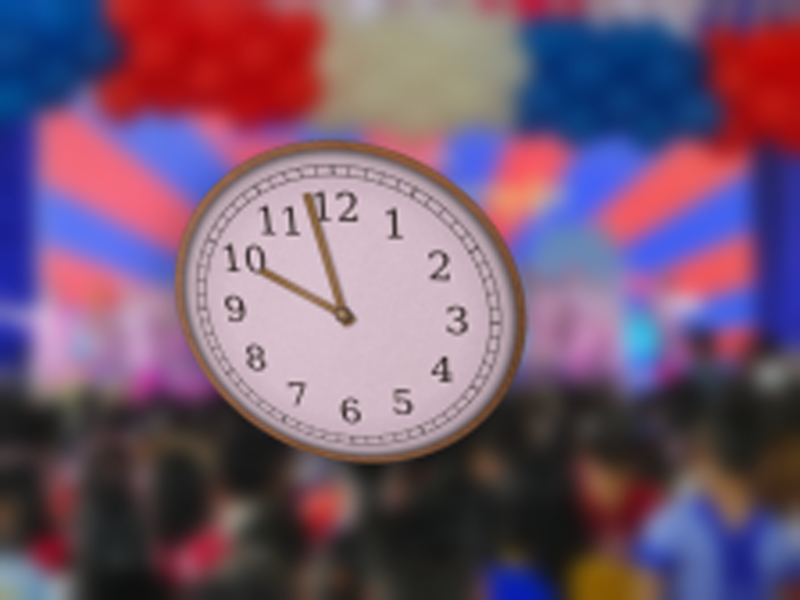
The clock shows 9.58
